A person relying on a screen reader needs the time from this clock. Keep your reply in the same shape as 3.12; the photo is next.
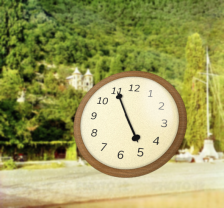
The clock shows 4.55
